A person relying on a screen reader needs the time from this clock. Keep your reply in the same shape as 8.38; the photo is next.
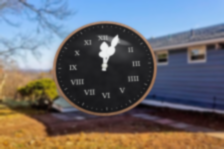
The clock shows 12.04
